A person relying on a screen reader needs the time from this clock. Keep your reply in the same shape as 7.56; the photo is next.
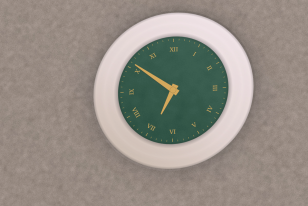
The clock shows 6.51
